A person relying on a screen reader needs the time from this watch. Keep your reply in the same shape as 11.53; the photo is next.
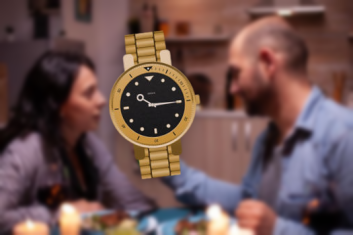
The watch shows 10.15
